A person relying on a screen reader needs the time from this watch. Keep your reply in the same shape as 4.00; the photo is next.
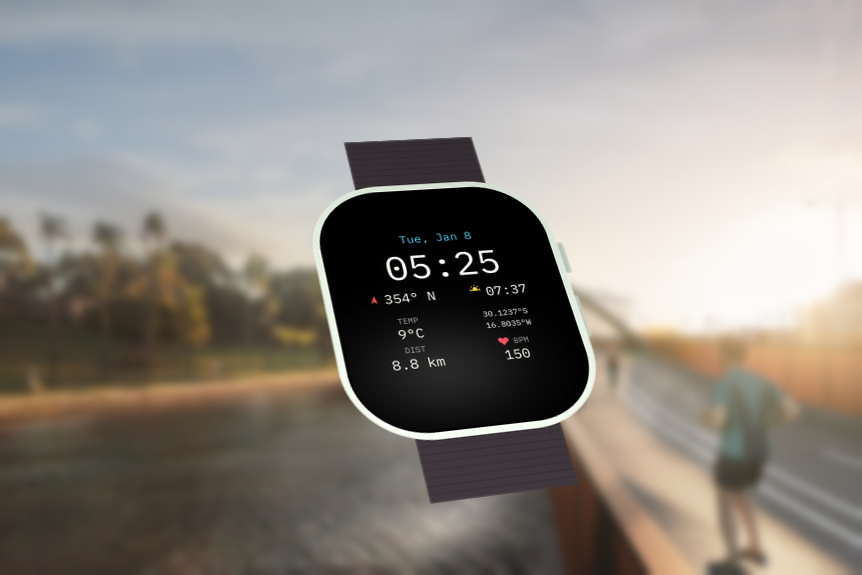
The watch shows 5.25
